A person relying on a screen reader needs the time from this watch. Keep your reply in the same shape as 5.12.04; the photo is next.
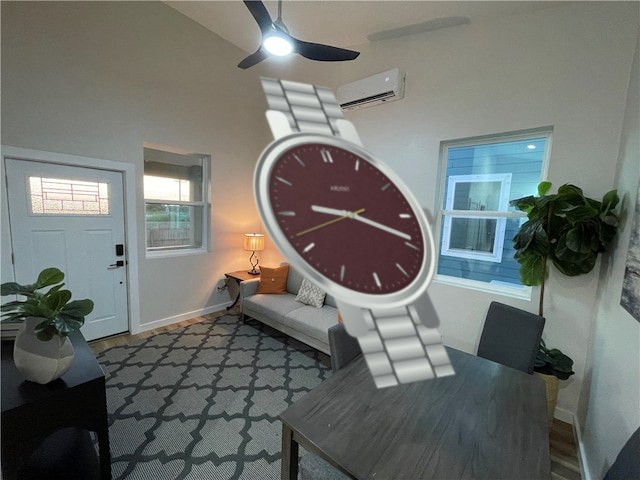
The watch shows 9.18.42
